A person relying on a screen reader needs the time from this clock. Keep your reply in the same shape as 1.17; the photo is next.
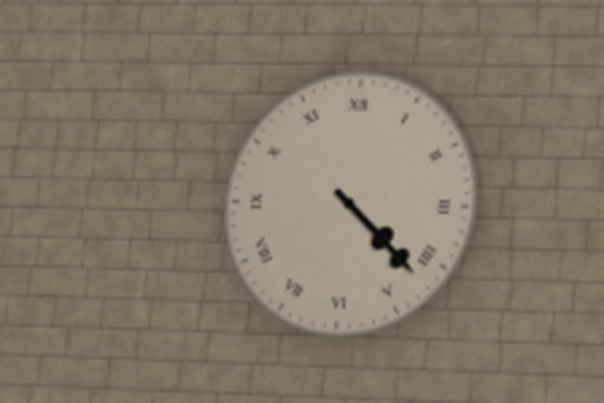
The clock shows 4.22
